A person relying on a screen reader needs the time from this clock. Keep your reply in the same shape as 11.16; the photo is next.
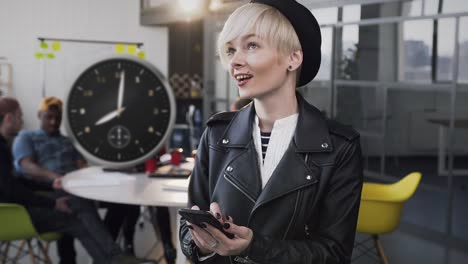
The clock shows 8.01
